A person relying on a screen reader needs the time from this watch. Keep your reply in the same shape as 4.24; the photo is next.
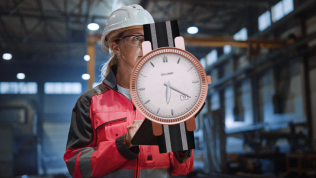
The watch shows 6.21
